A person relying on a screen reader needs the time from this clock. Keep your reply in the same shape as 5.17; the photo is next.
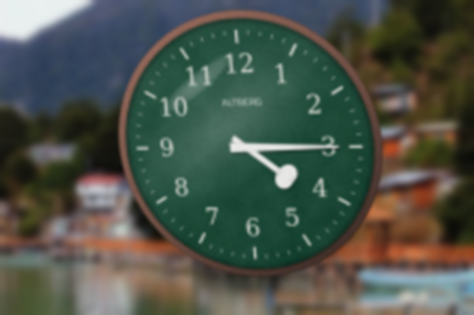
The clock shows 4.15
